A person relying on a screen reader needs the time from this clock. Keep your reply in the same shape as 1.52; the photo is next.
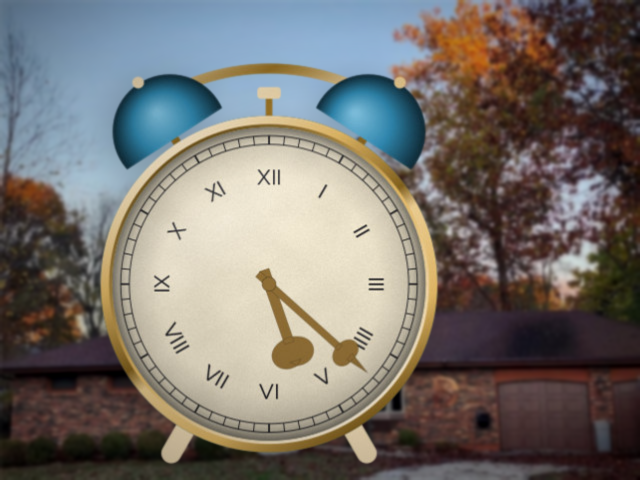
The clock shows 5.22
